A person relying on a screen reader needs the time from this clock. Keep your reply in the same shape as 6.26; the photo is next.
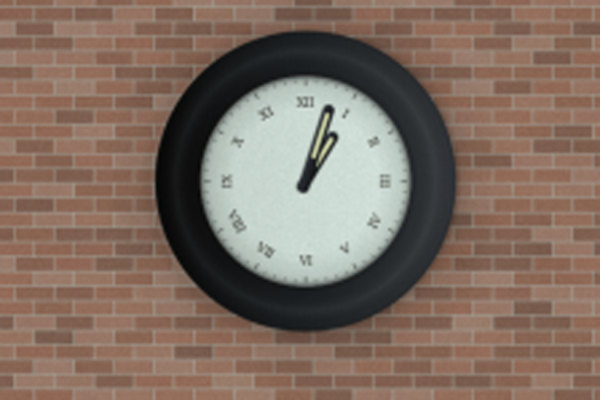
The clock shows 1.03
